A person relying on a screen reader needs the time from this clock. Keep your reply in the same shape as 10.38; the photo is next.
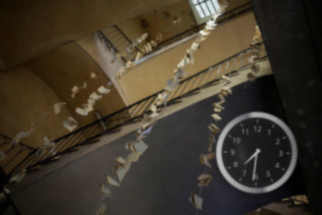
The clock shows 7.31
